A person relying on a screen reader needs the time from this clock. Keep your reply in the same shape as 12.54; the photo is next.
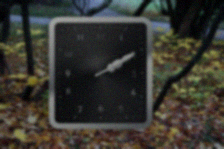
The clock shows 2.10
